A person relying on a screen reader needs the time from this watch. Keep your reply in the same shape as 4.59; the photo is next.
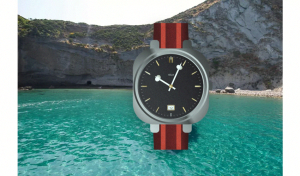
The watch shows 10.04
